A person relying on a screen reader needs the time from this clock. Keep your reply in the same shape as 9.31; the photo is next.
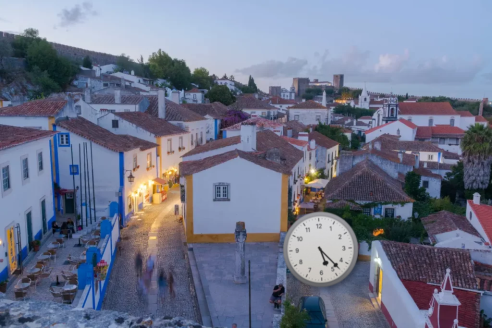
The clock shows 5.23
